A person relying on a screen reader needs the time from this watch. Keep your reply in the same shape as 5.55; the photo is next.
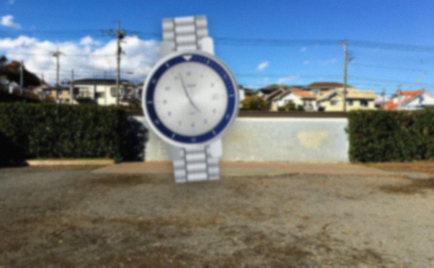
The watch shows 4.57
